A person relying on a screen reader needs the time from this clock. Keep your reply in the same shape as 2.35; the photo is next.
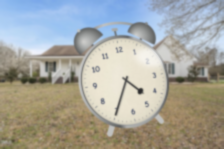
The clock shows 4.35
